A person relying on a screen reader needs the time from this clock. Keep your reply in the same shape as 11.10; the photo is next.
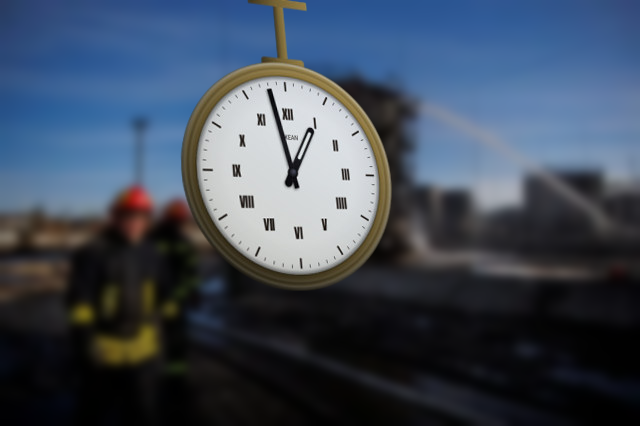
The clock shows 12.58
